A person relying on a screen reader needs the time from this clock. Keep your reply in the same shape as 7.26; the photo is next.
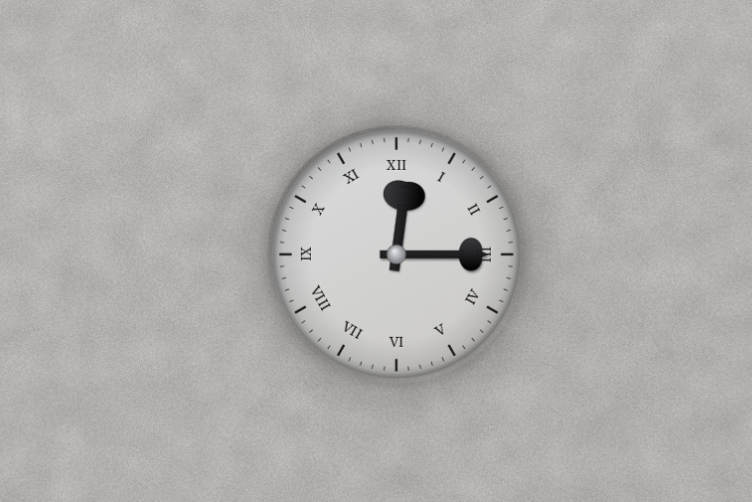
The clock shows 12.15
